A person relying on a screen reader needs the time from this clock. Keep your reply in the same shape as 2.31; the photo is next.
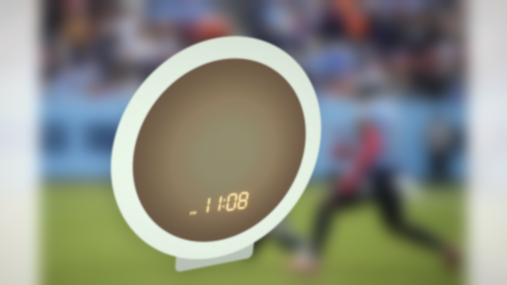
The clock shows 11.08
